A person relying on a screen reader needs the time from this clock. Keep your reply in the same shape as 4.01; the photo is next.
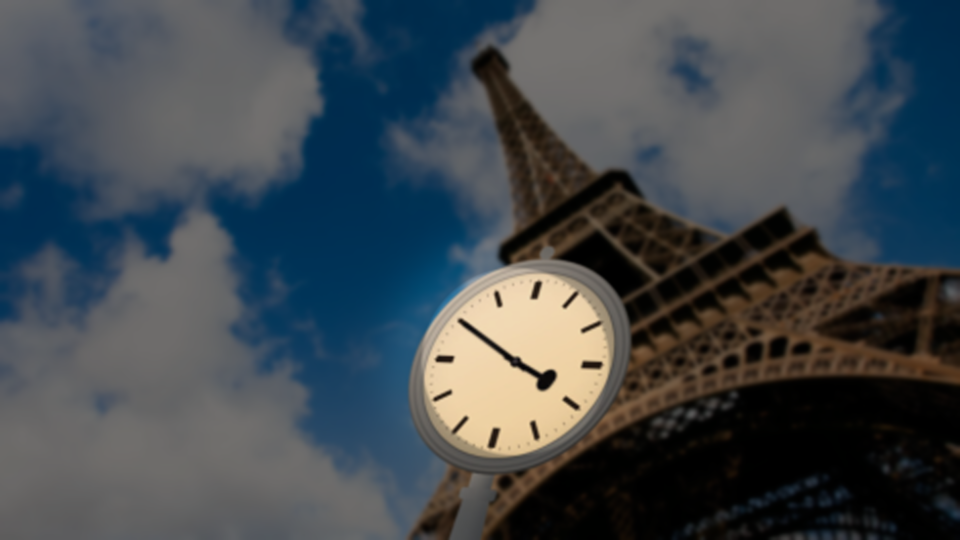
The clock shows 3.50
